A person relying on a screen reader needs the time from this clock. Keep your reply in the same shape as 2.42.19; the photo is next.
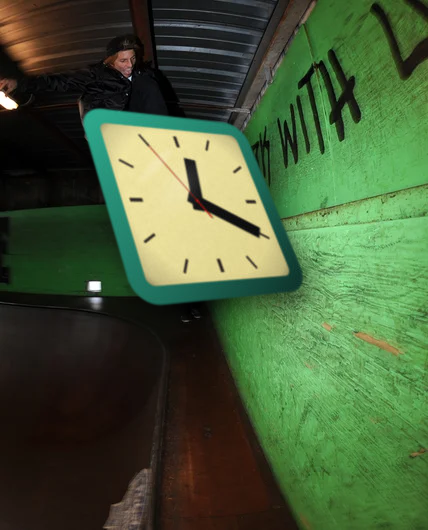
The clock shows 12.19.55
